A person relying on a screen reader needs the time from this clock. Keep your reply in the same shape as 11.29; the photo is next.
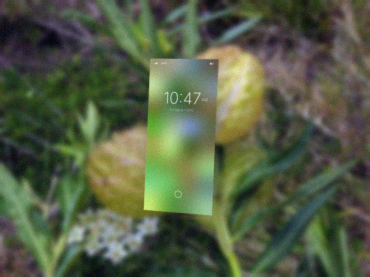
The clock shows 10.47
